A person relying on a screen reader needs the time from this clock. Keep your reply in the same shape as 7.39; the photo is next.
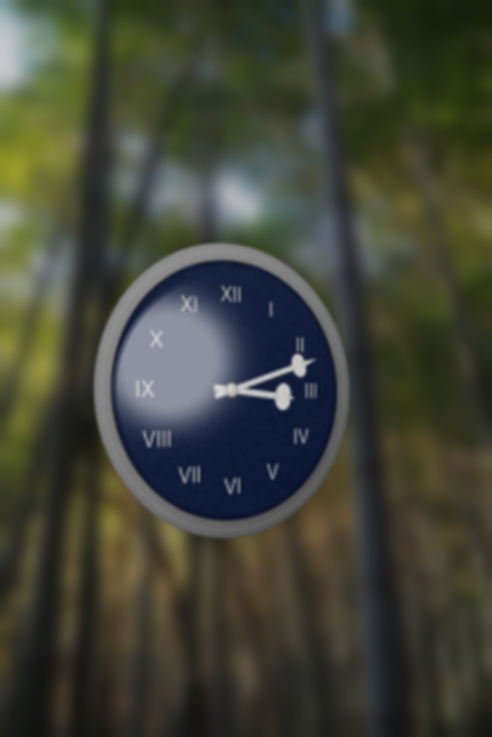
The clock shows 3.12
